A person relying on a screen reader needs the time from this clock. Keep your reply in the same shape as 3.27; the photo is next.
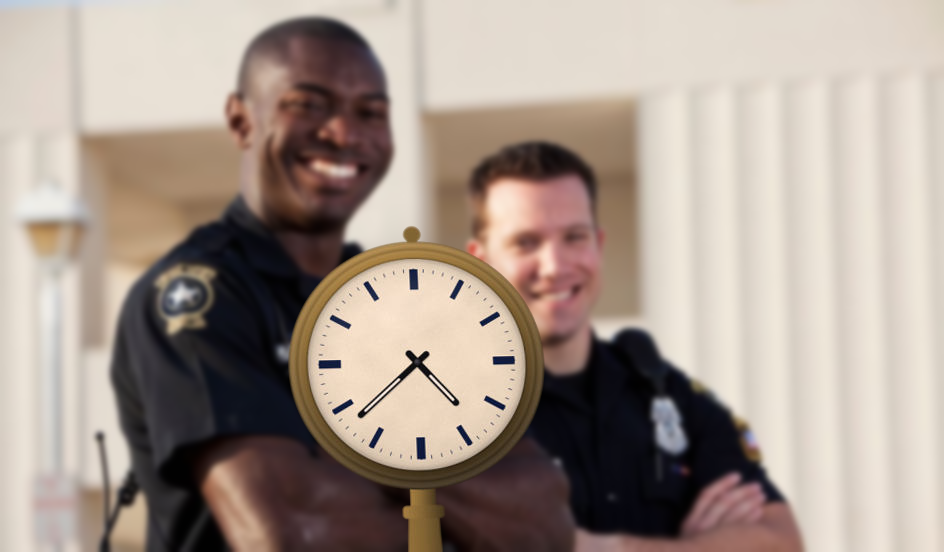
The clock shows 4.38
